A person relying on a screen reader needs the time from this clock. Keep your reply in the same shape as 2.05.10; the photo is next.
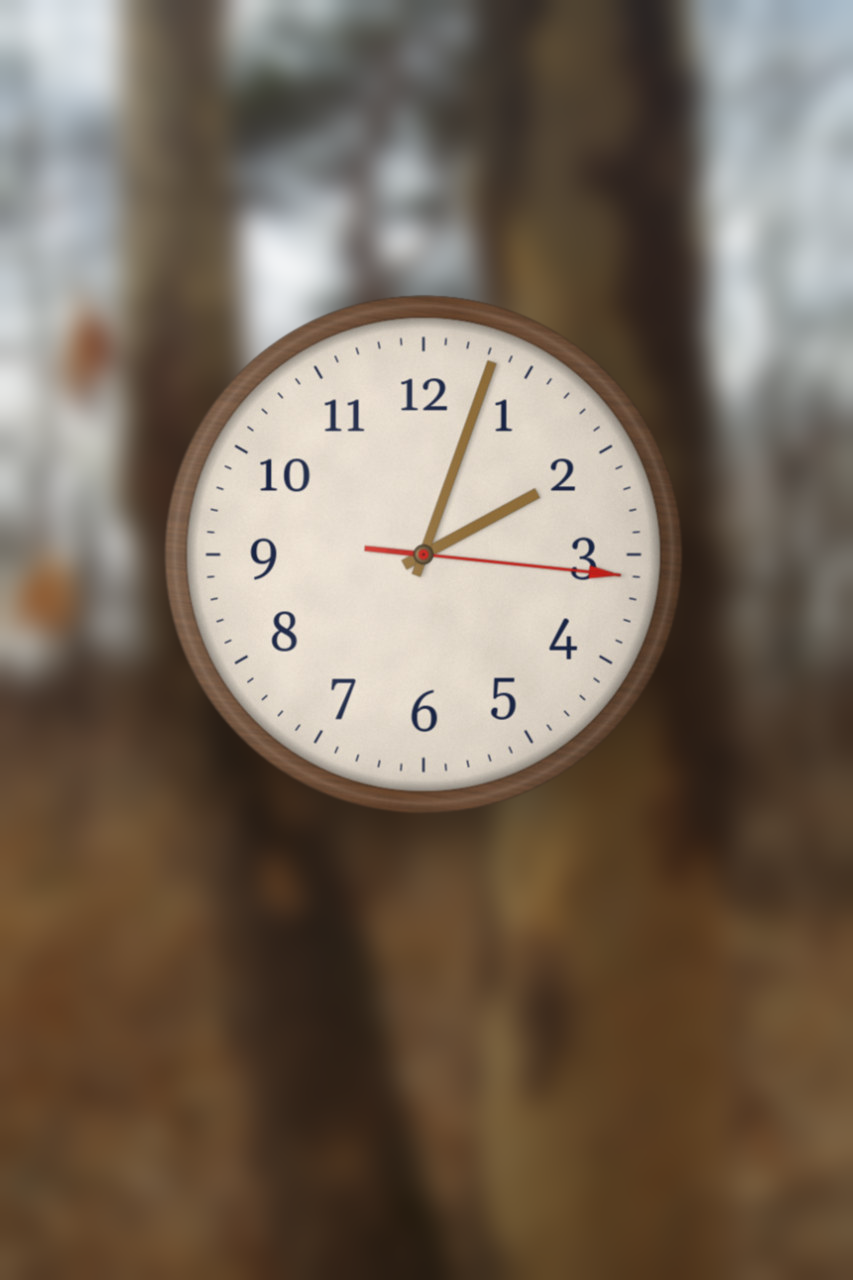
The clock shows 2.03.16
